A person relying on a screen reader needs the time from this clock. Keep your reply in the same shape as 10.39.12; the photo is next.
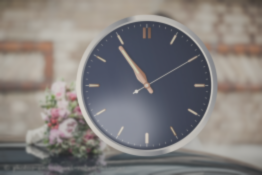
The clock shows 10.54.10
